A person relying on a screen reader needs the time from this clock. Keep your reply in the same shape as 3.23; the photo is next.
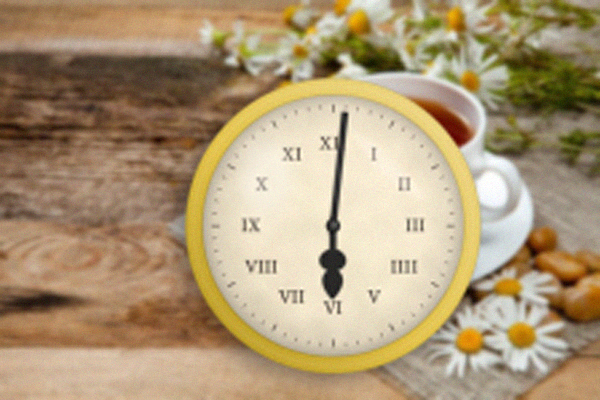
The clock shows 6.01
